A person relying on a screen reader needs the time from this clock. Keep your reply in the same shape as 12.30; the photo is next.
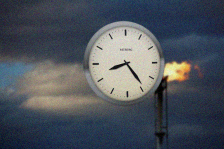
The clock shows 8.24
